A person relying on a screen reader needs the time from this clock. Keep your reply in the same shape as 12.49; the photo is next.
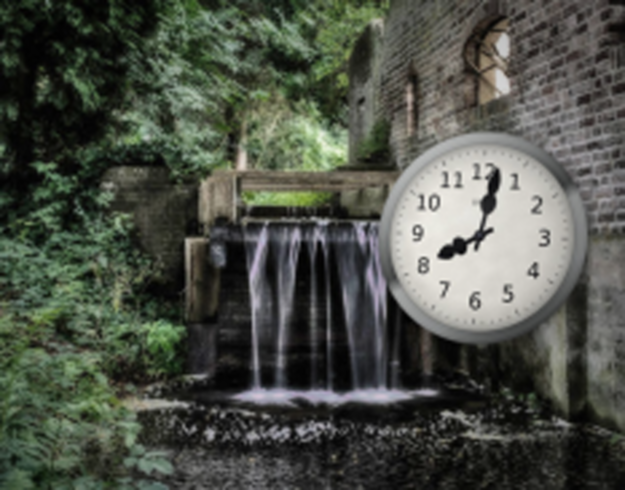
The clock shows 8.02
